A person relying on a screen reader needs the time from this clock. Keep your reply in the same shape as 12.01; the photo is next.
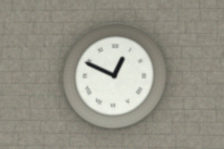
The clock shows 12.49
